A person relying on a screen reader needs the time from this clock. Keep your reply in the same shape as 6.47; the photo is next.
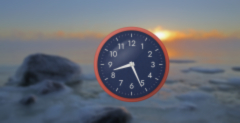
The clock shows 8.26
